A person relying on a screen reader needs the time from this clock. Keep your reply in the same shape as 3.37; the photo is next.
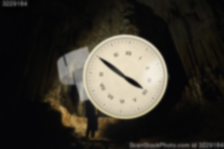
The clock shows 3.50
